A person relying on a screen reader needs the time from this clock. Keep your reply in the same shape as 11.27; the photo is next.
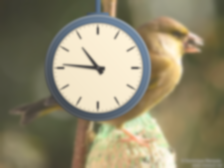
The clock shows 10.46
